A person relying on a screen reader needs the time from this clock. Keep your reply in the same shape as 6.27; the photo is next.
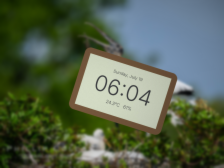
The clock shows 6.04
